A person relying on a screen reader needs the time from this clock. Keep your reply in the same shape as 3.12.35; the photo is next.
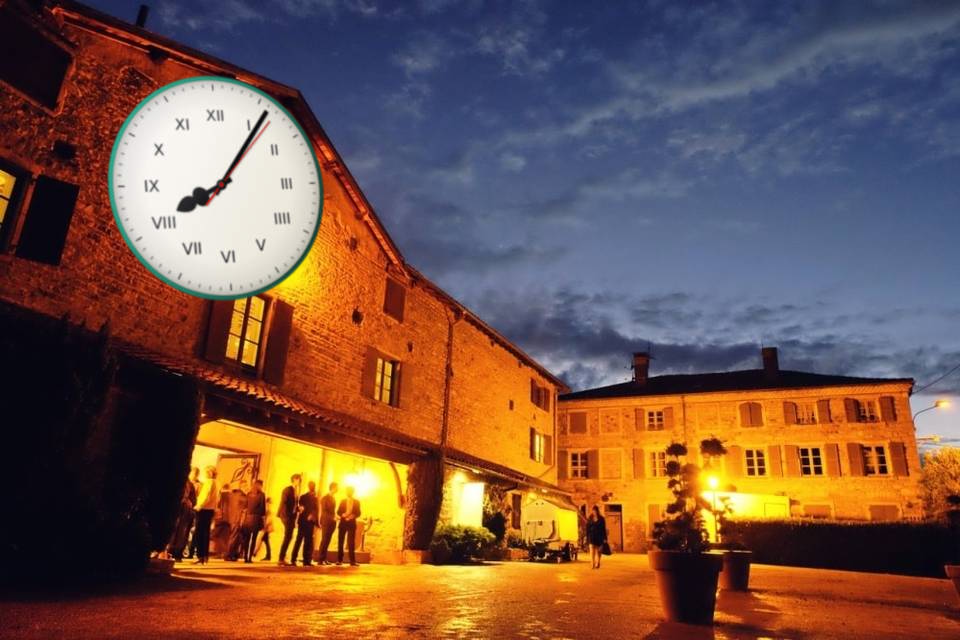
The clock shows 8.06.07
